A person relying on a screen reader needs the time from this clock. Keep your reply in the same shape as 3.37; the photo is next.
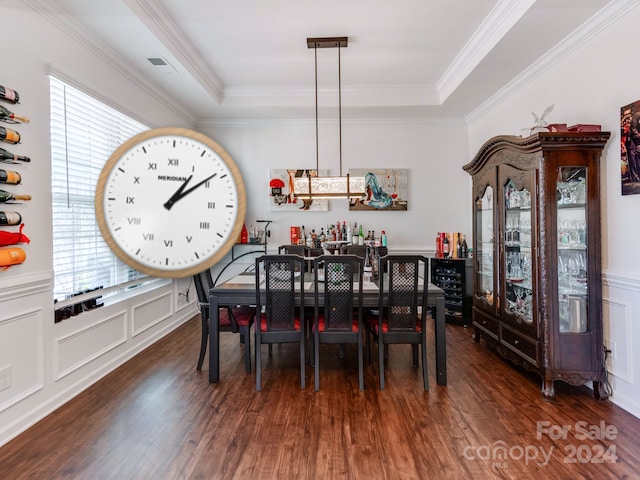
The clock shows 1.09
